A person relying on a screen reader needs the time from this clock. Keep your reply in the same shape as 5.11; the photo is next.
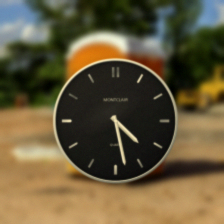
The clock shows 4.28
